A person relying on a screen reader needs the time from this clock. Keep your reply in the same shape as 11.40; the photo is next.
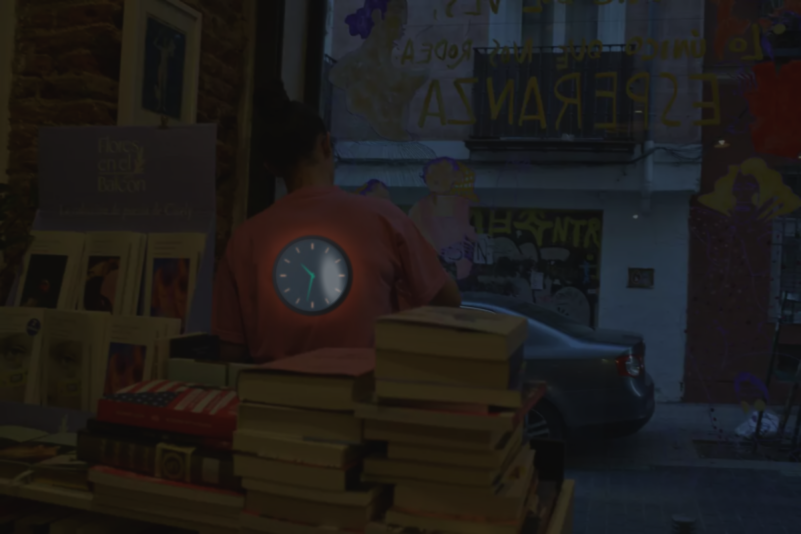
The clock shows 10.32
